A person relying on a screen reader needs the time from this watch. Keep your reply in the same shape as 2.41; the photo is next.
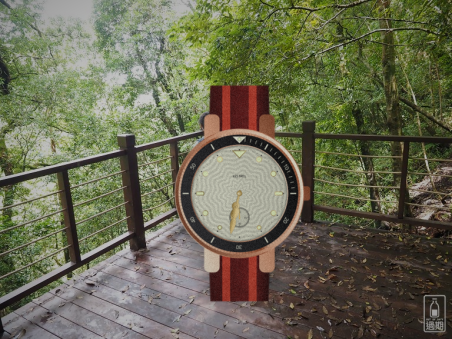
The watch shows 6.32
